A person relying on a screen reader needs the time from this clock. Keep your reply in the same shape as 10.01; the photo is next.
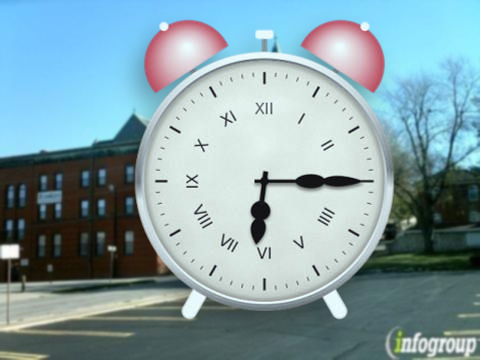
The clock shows 6.15
